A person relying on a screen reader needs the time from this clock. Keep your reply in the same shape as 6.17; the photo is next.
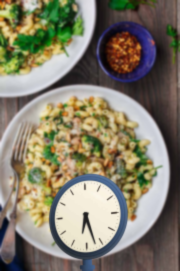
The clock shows 6.27
